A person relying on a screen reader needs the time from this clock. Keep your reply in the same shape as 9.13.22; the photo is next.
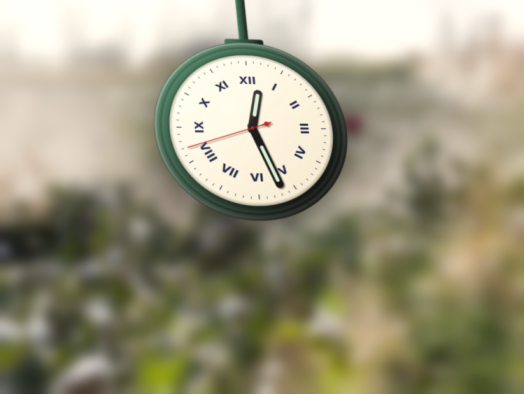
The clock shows 12.26.42
